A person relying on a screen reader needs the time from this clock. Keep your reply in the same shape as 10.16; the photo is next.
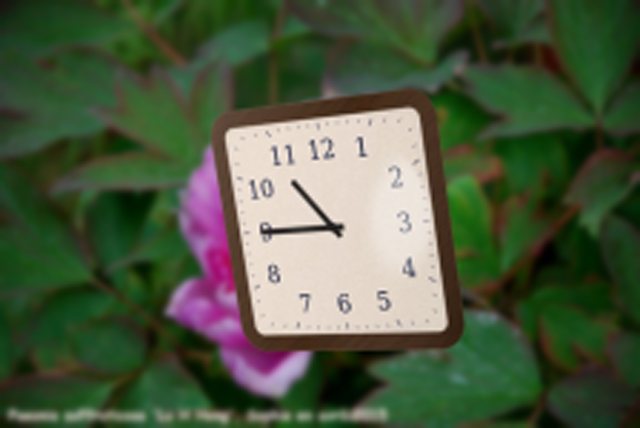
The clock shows 10.45
